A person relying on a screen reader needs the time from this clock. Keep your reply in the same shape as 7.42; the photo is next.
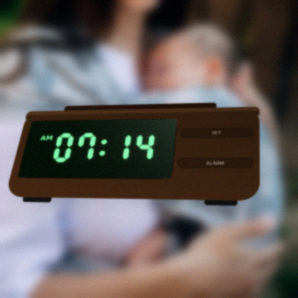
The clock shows 7.14
